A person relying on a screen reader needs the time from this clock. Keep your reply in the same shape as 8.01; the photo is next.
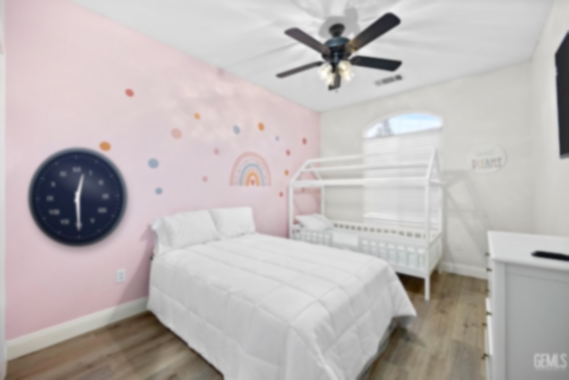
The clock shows 12.30
